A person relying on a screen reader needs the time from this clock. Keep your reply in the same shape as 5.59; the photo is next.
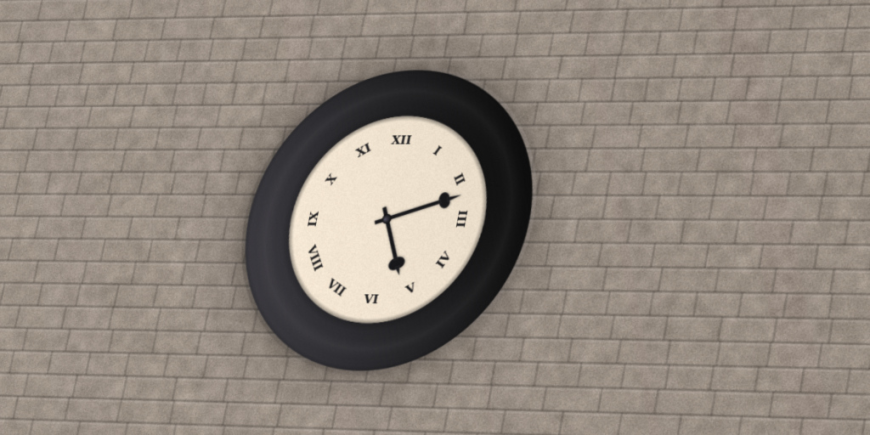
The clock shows 5.12
